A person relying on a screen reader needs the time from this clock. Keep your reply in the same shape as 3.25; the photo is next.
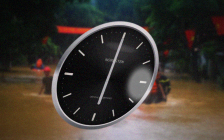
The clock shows 6.00
